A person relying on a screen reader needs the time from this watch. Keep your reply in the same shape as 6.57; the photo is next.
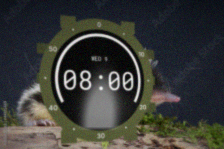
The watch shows 8.00
